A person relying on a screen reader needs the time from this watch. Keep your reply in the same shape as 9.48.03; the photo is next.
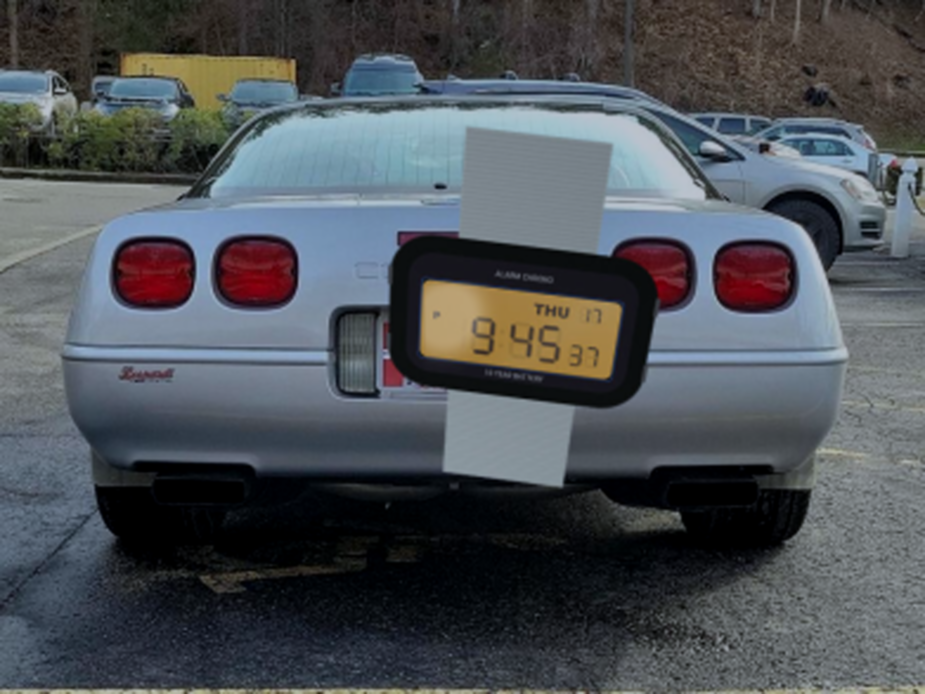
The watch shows 9.45.37
